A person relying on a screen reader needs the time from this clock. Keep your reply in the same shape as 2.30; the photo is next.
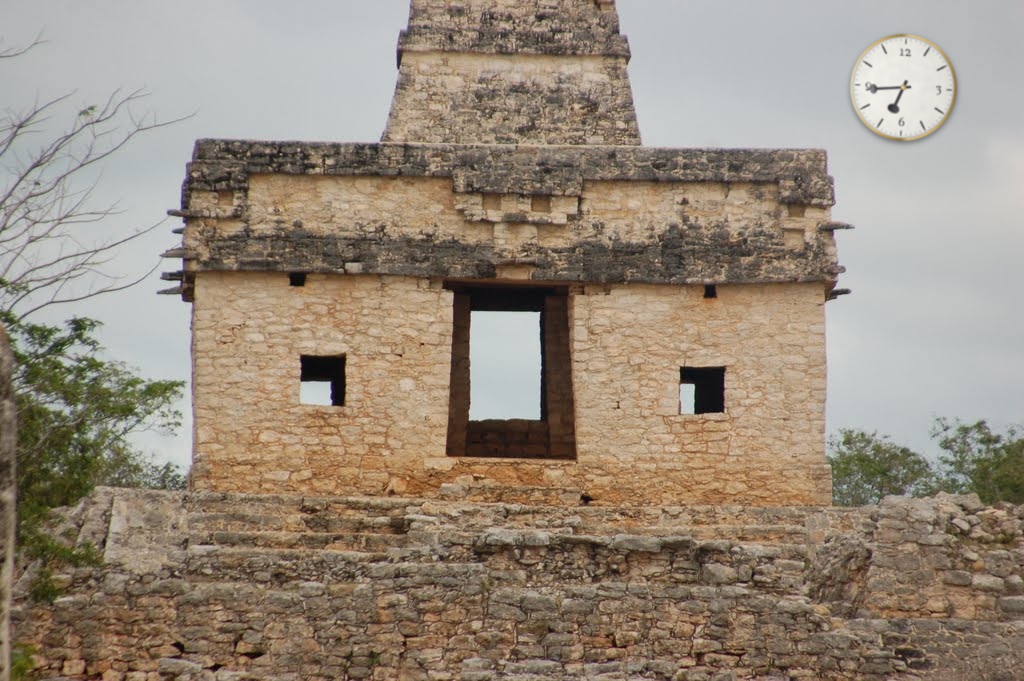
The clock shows 6.44
